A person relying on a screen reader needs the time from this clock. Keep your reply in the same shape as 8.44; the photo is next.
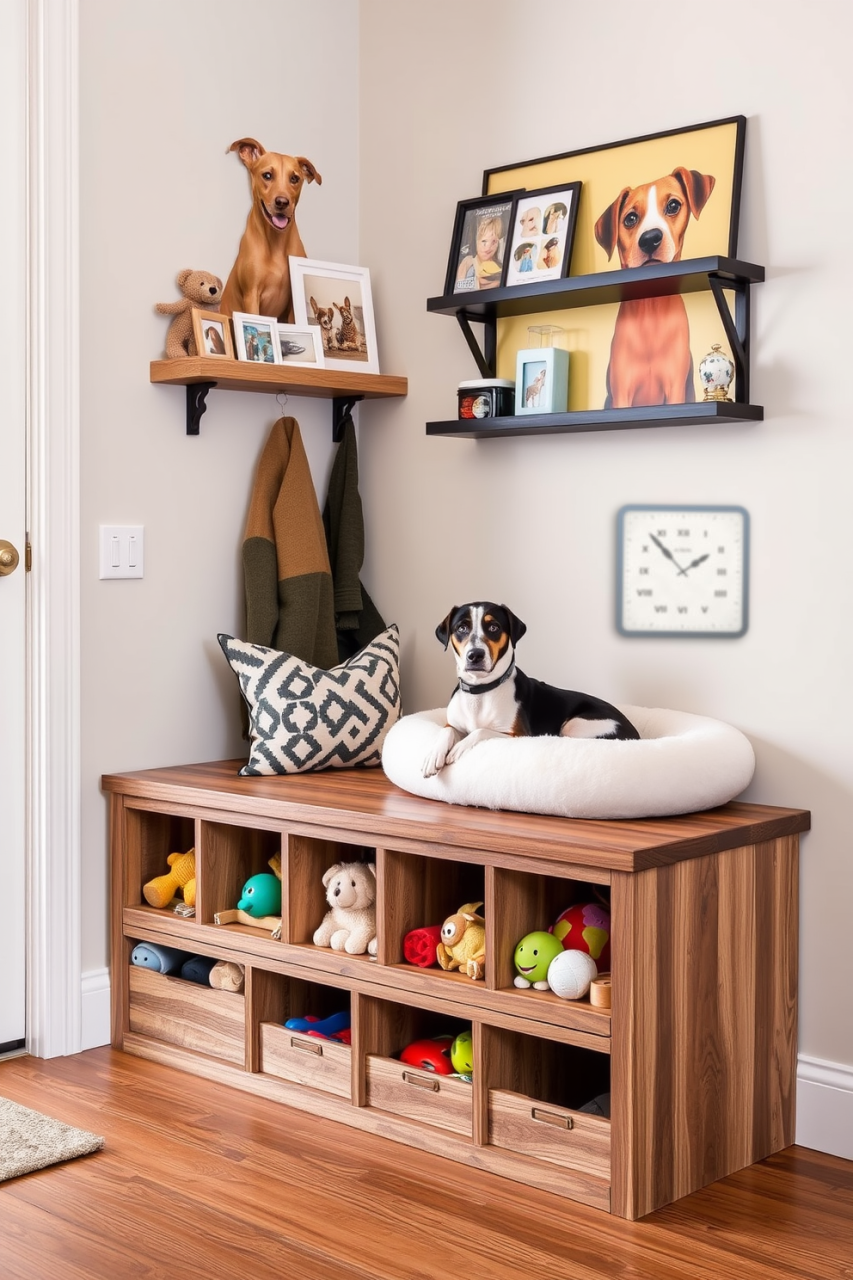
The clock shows 1.53
